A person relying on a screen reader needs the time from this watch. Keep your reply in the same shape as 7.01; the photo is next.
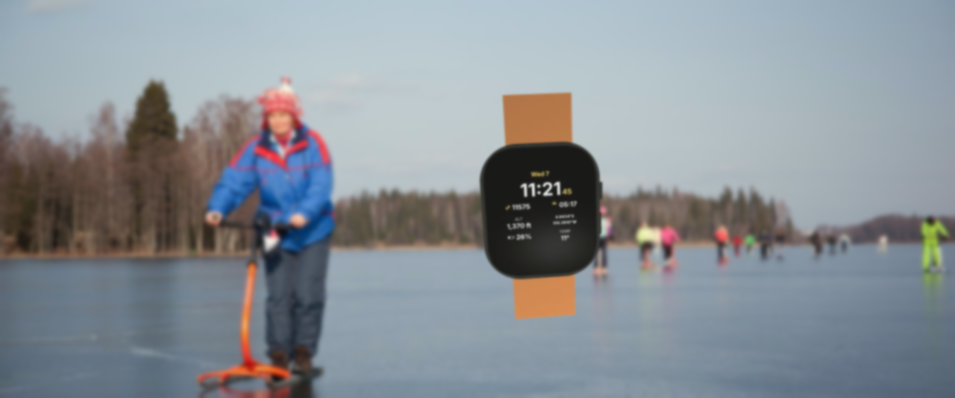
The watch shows 11.21
